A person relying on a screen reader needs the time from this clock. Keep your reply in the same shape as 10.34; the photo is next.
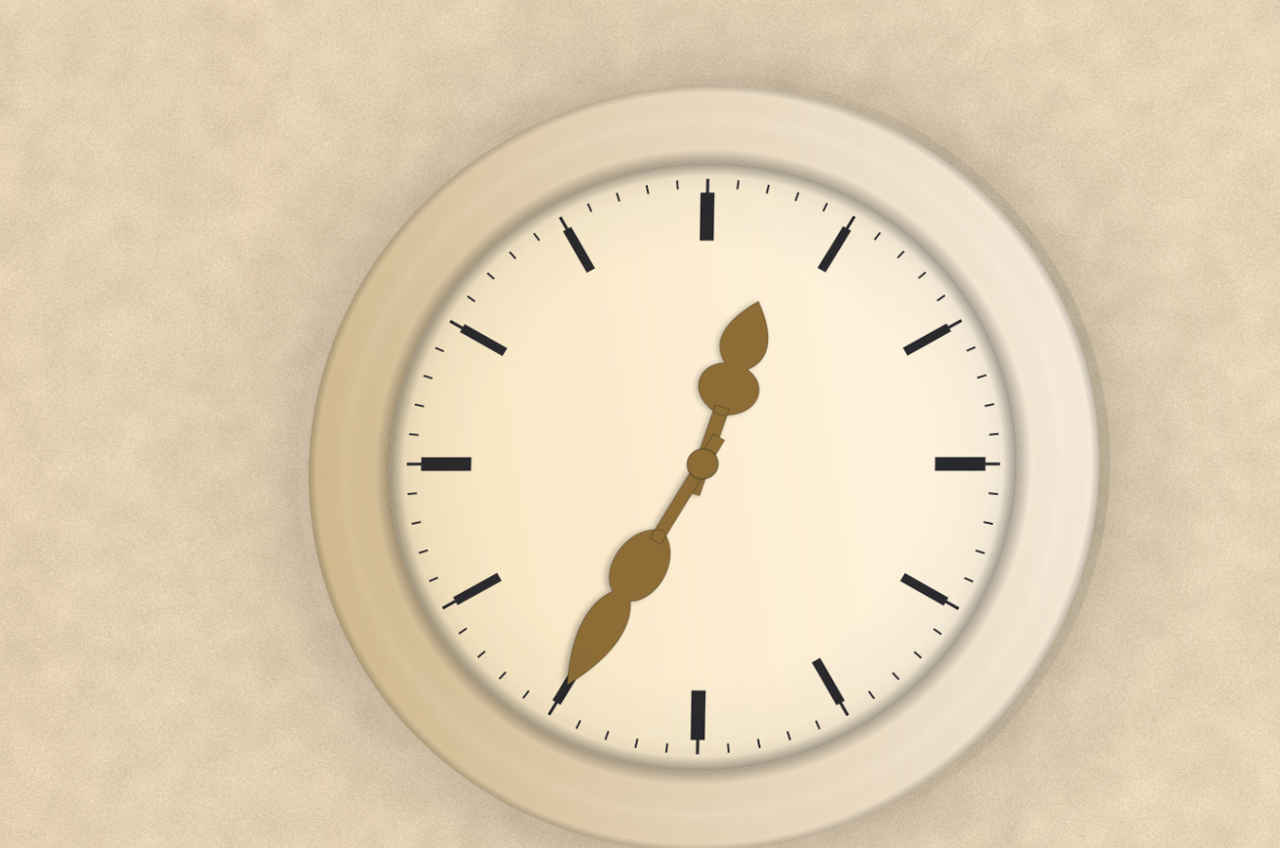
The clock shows 12.35
